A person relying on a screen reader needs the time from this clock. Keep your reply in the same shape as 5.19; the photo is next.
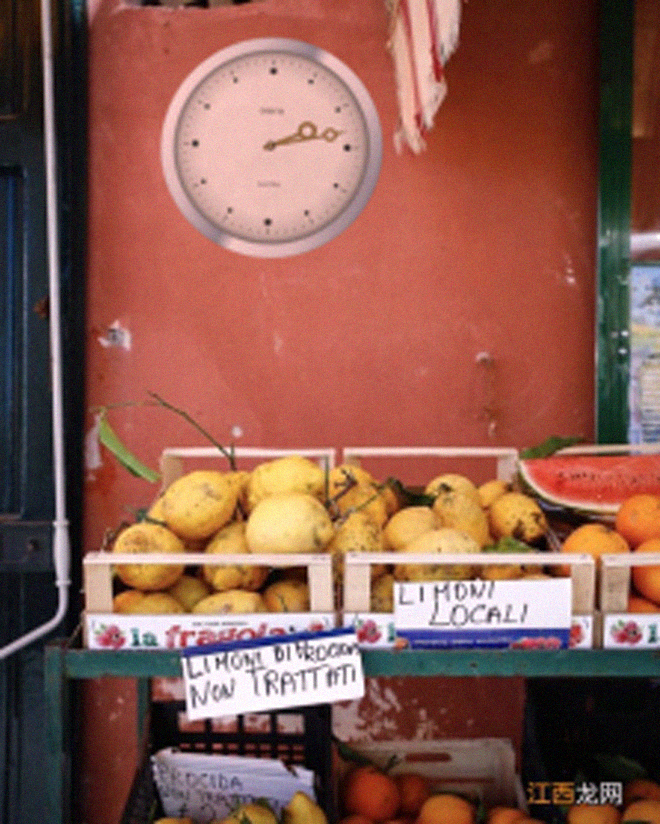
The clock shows 2.13
